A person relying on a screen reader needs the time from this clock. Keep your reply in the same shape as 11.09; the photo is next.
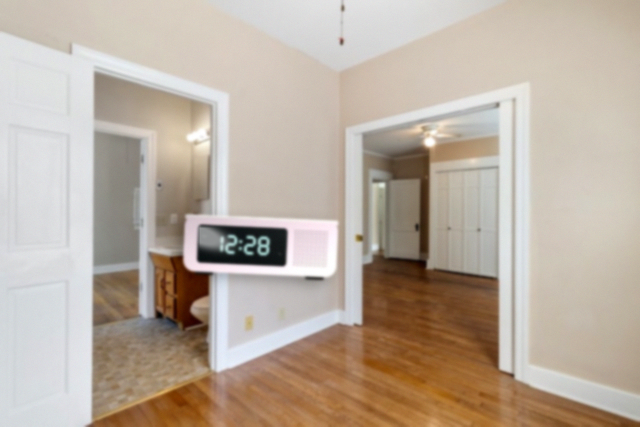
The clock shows 12.28
